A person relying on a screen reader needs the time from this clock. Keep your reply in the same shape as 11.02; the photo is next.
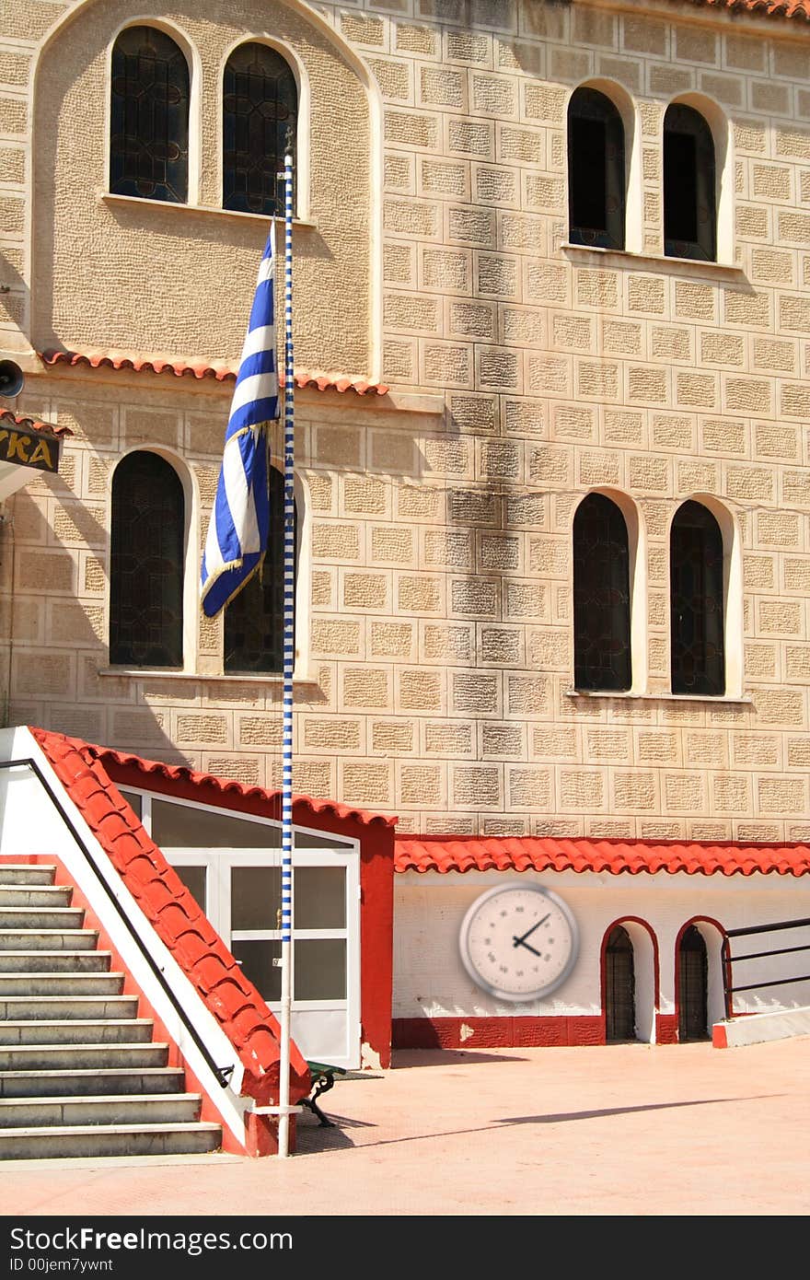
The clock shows 4.08
